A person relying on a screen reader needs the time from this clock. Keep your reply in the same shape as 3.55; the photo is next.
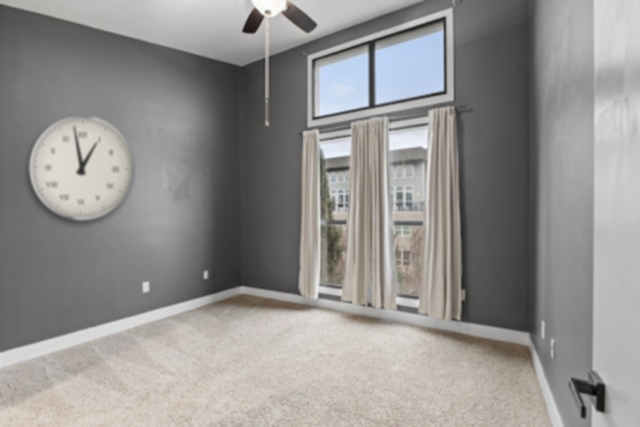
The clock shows 12.58
